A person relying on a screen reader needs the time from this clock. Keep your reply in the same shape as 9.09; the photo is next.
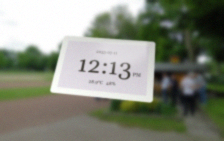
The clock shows 12.13
